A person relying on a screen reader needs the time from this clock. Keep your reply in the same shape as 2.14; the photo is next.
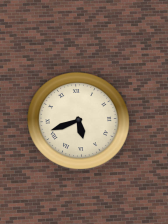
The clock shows 5.42
